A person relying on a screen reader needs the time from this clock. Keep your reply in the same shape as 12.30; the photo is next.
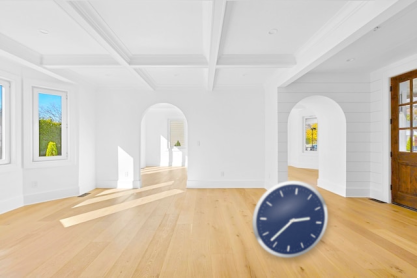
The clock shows 2.37
